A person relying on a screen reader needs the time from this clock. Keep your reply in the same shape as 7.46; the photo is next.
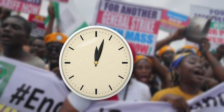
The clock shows 12.03
